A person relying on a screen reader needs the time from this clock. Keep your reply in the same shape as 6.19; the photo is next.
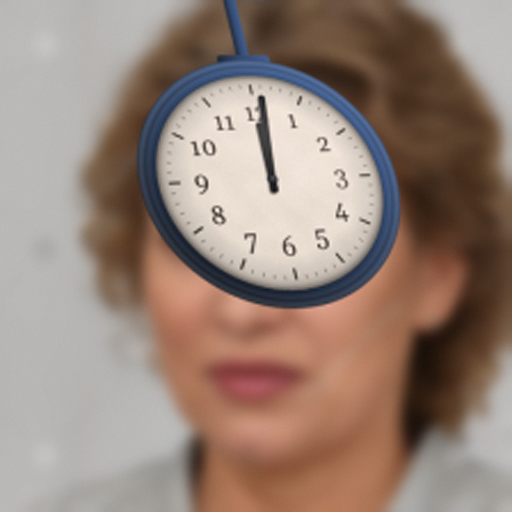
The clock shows 12.01
